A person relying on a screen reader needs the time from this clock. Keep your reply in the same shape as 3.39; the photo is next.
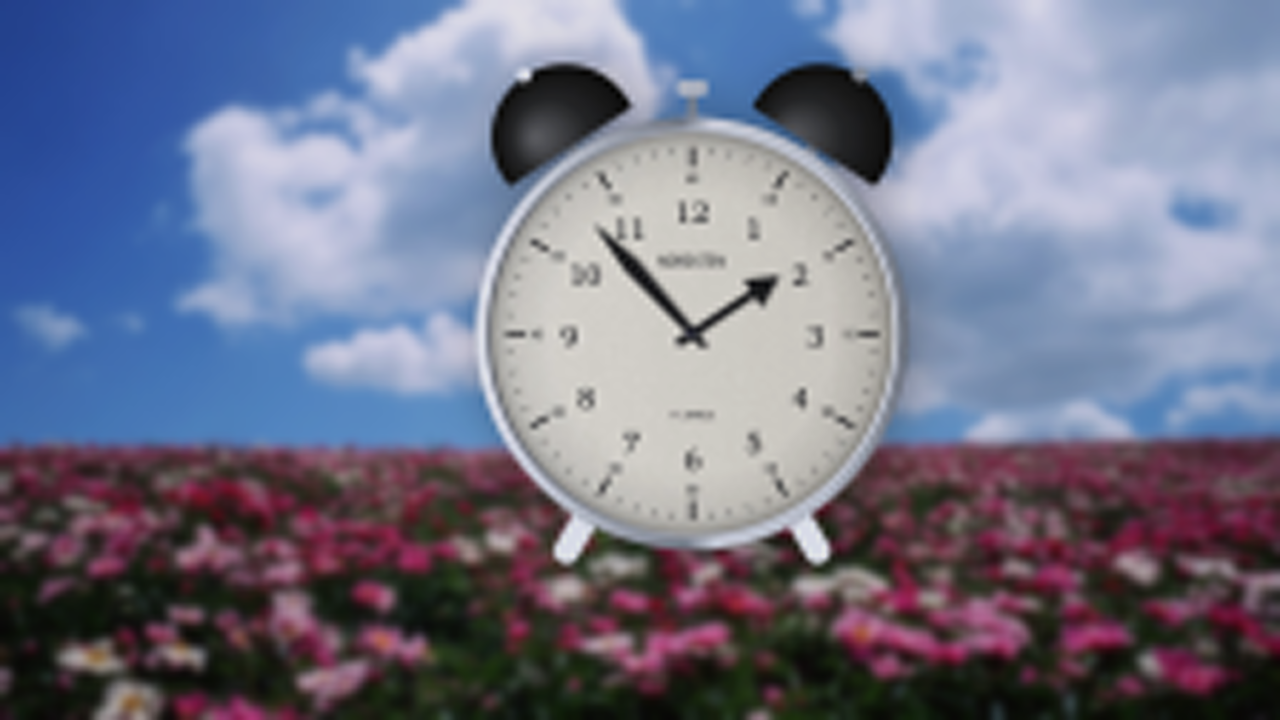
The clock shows 1.53
